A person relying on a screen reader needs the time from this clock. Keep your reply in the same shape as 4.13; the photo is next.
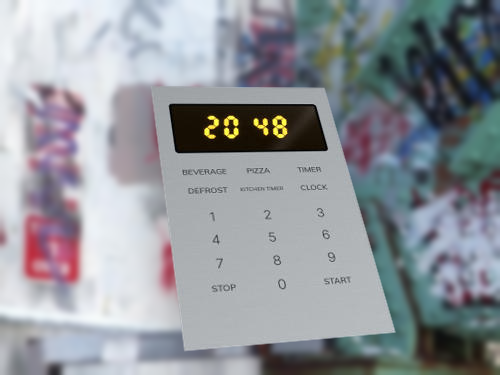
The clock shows 20.48
